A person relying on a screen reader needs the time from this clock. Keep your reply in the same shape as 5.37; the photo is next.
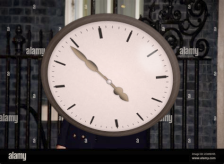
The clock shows 4.54
